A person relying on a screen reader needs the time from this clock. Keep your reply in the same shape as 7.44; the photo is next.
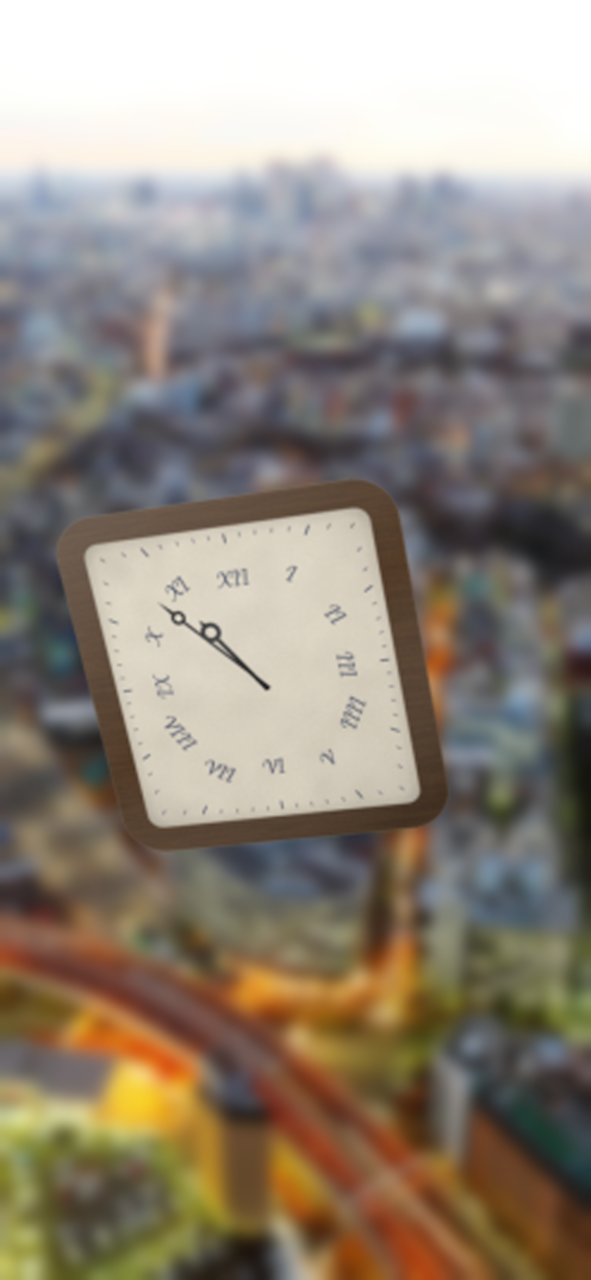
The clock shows 10.53
